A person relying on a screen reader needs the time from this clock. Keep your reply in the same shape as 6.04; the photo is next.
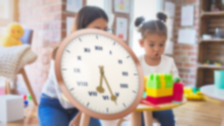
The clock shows 6.27
